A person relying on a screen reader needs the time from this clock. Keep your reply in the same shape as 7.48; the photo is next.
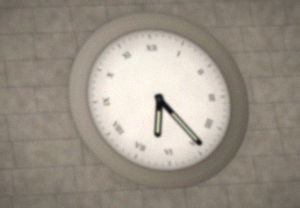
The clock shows 6.24
